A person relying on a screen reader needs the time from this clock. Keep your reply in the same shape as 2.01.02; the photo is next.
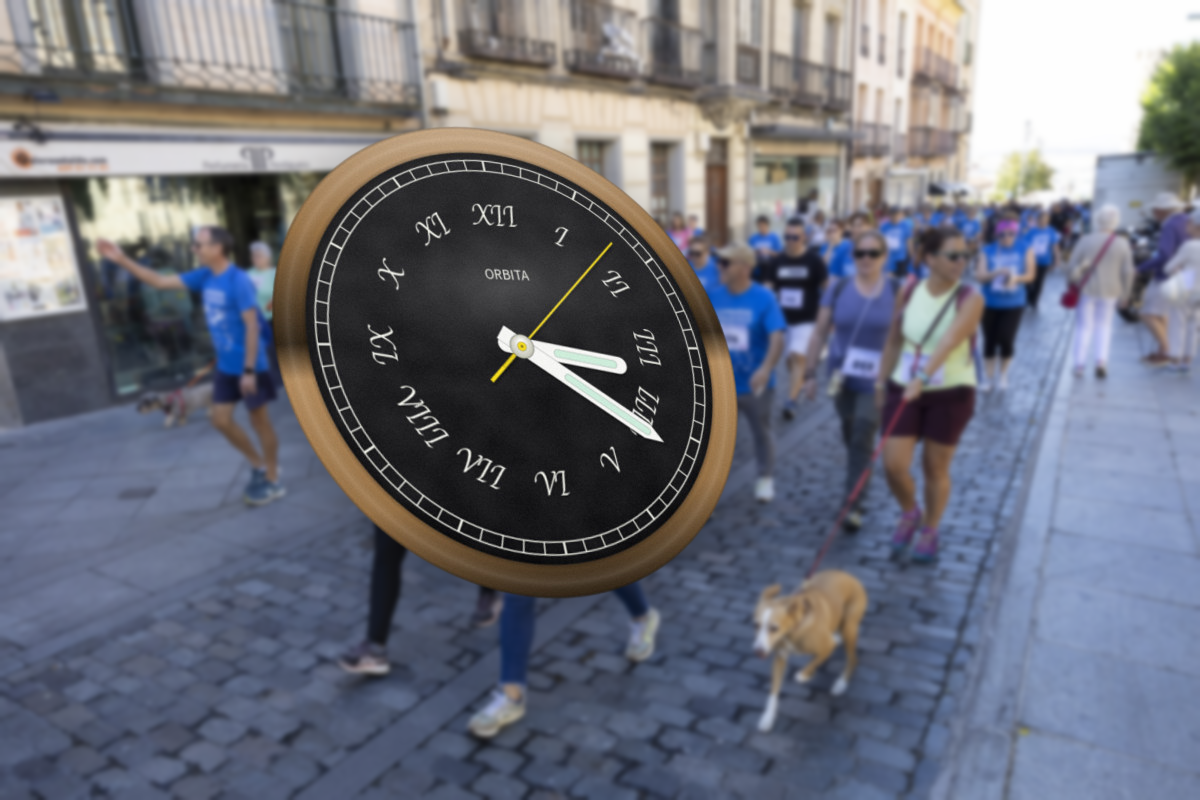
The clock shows 3.21.08
